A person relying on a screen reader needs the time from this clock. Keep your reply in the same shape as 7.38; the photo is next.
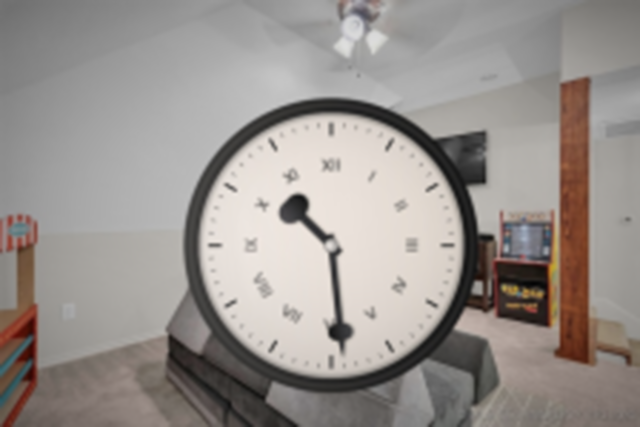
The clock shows 10.29
